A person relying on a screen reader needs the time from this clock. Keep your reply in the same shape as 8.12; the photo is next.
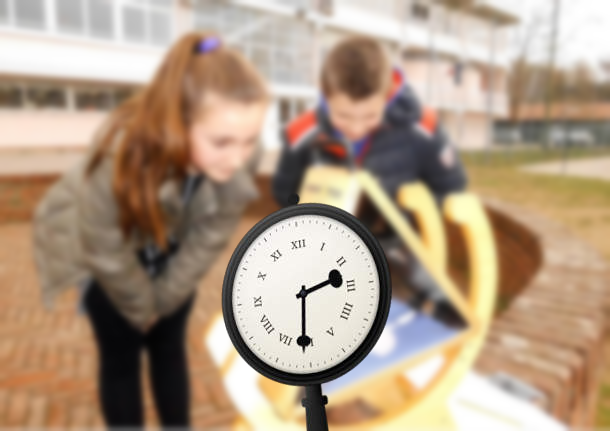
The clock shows 2.31
